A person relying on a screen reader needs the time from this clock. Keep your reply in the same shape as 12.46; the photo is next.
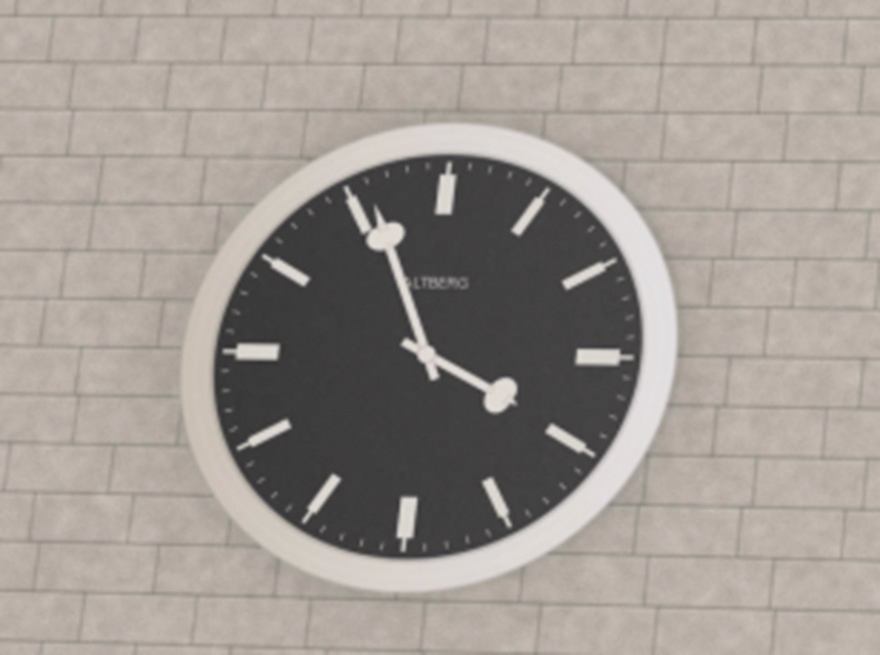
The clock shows 3.56
